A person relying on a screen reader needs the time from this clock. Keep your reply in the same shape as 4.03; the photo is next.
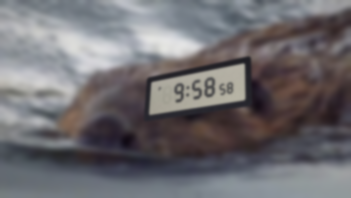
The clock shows 9.58
